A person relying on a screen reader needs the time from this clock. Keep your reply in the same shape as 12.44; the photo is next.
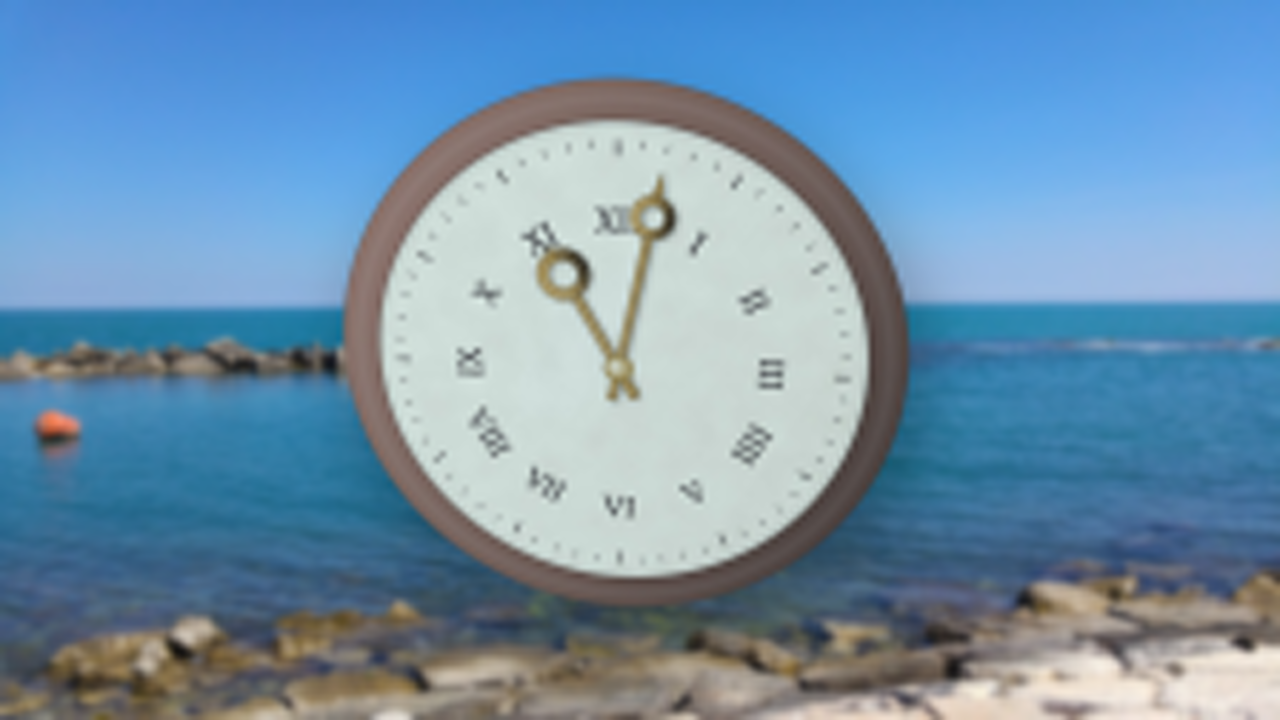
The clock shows 11.02
